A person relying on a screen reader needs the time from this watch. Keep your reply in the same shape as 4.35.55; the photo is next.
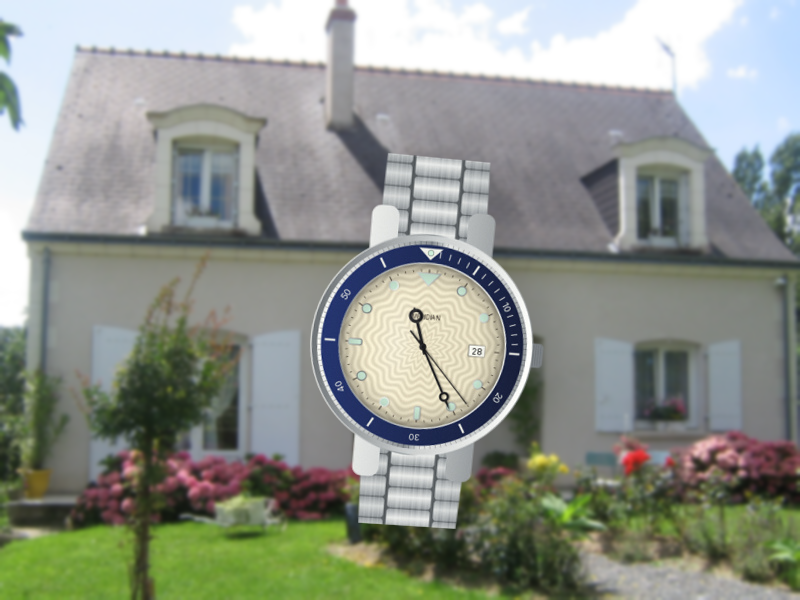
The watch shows 11.25.23
